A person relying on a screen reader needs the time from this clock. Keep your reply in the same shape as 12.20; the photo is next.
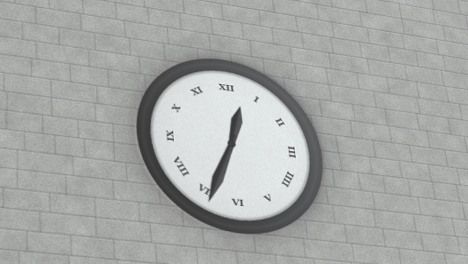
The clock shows 12.34
